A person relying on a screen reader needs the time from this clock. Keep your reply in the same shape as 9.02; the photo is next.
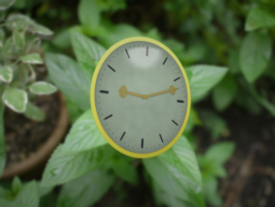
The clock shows 9.12
